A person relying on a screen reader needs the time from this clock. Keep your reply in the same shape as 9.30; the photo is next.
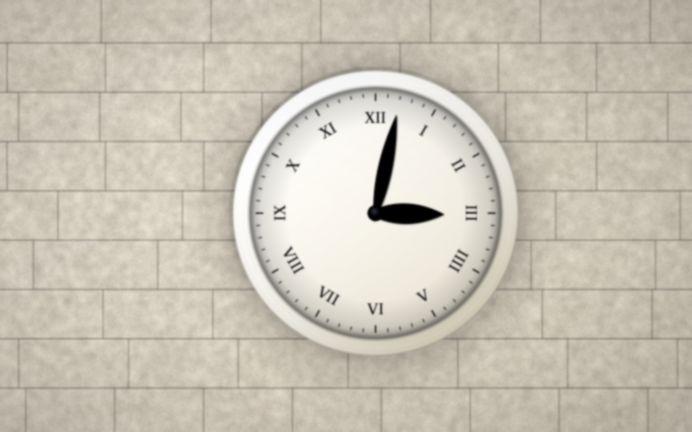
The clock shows 3.02
